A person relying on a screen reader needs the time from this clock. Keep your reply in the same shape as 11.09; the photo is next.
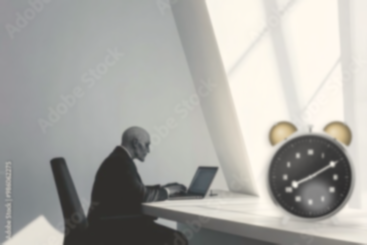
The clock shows 8.10
